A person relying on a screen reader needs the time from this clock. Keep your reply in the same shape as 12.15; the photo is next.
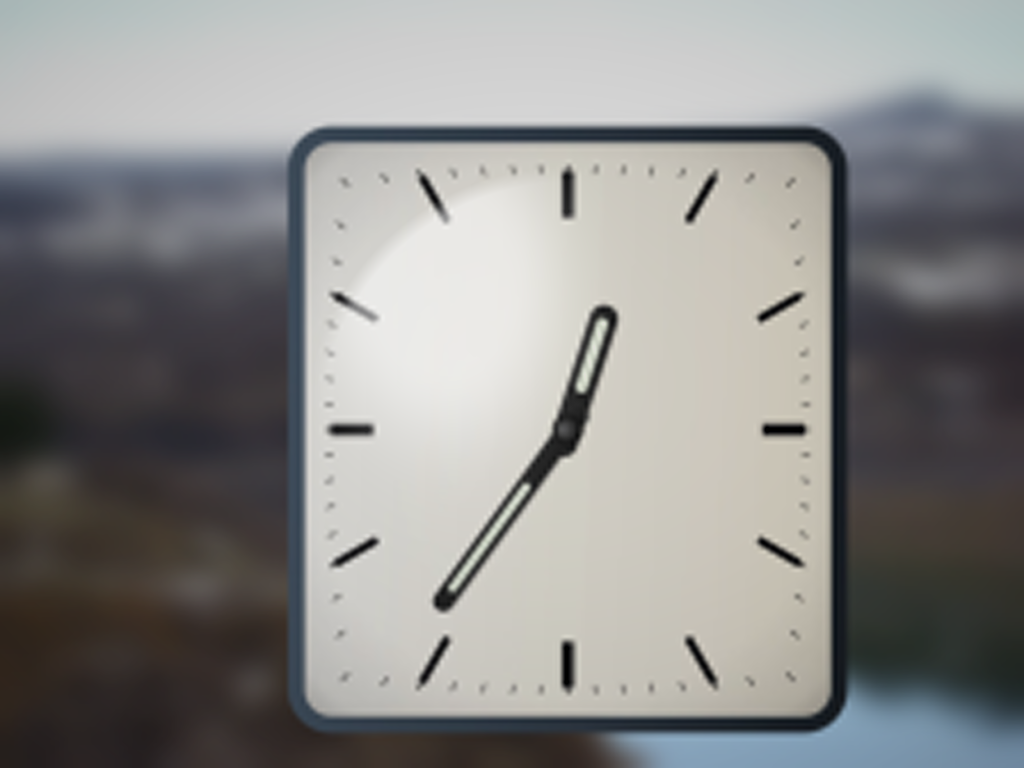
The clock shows 12.36
